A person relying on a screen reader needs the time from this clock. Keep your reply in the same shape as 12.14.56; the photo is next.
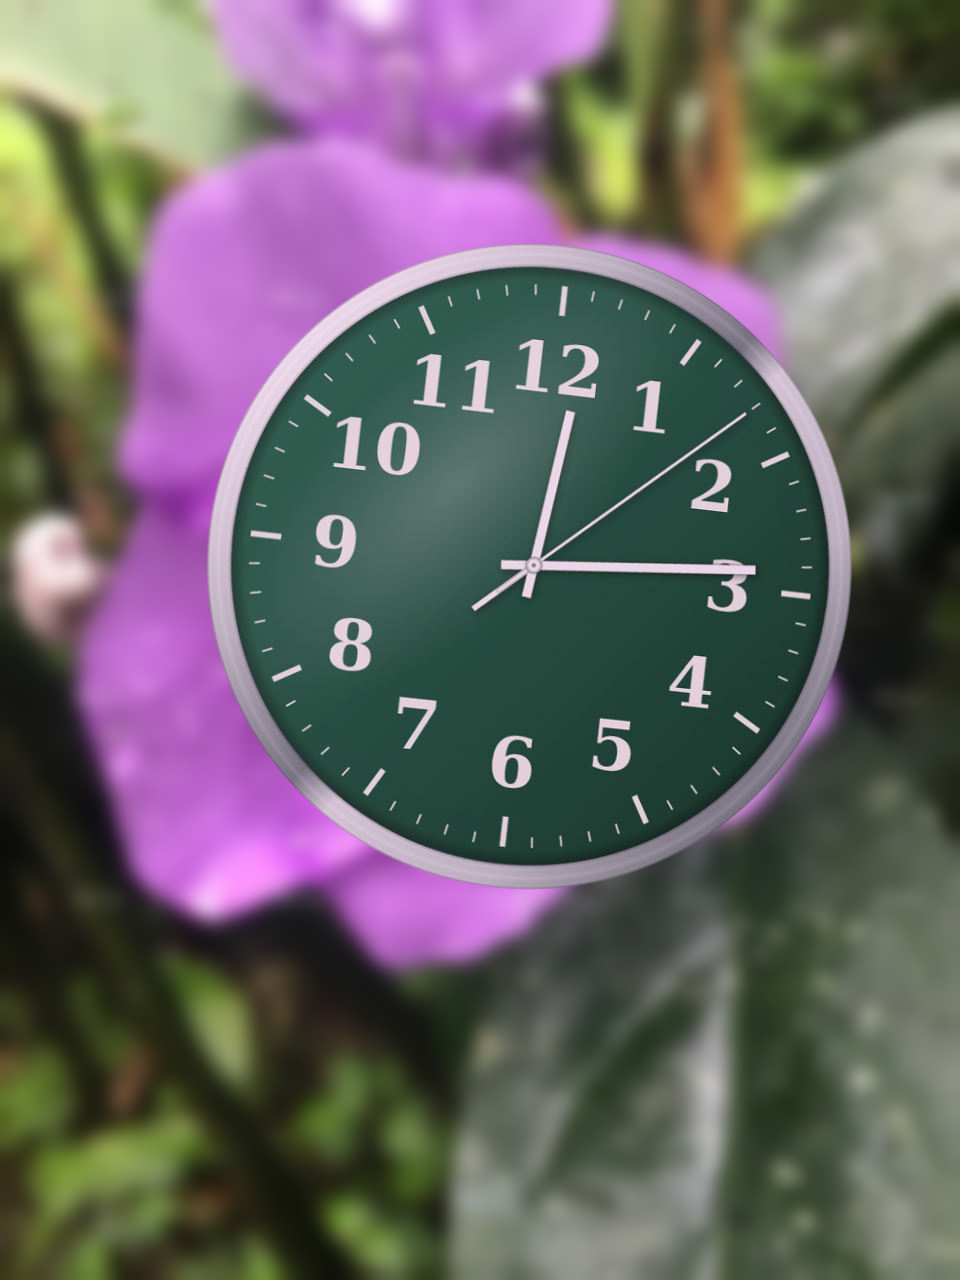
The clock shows 12.14.08
